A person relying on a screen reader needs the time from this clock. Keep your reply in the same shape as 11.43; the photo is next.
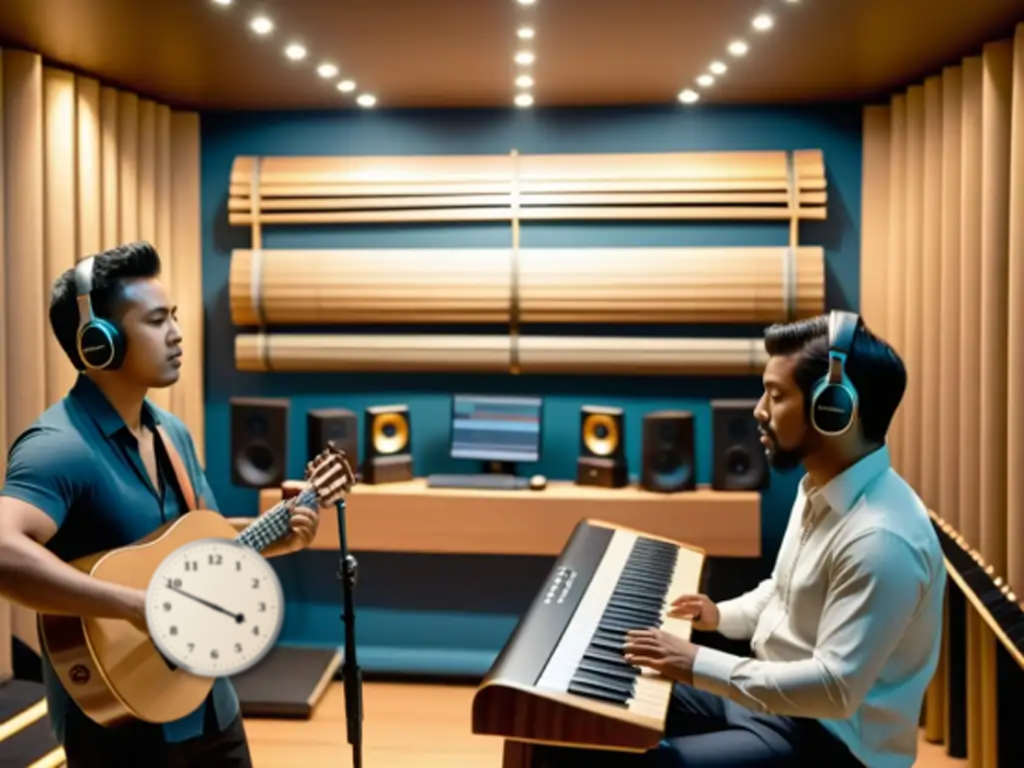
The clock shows 3.49
